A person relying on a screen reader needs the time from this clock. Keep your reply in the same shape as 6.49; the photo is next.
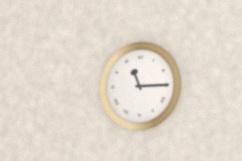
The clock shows 11.15
